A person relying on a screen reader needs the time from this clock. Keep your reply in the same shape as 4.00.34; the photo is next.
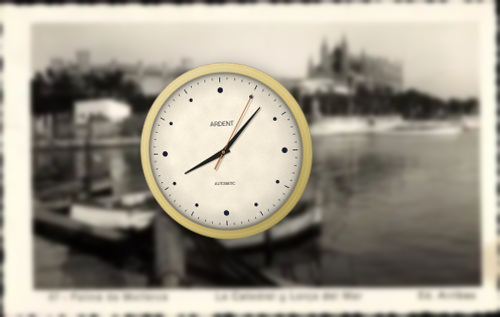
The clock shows 8.07.05
